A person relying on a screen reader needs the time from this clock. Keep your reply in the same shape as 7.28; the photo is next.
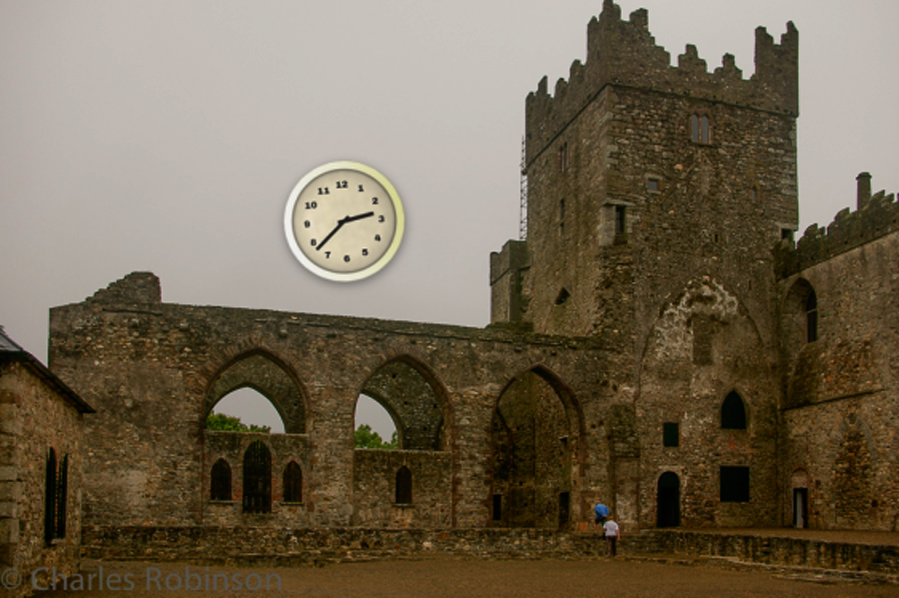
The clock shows 2.38
